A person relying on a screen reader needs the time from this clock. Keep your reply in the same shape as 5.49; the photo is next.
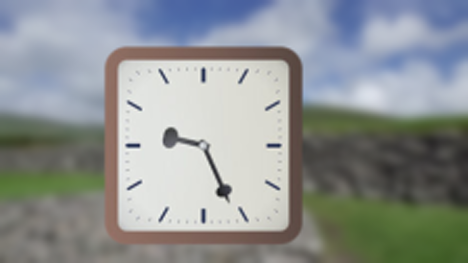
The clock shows 9.26
